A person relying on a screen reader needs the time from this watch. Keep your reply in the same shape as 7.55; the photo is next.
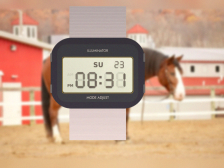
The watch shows 8.31
